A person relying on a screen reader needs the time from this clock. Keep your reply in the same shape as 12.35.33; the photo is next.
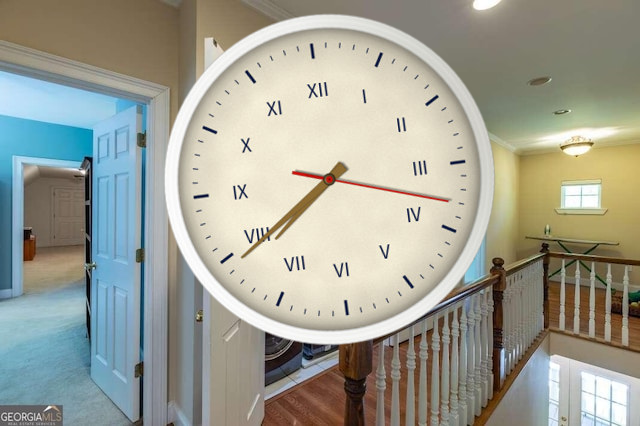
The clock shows 7.39.18
